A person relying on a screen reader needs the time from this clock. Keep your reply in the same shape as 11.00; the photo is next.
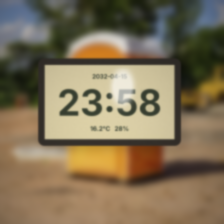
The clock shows 23.58
